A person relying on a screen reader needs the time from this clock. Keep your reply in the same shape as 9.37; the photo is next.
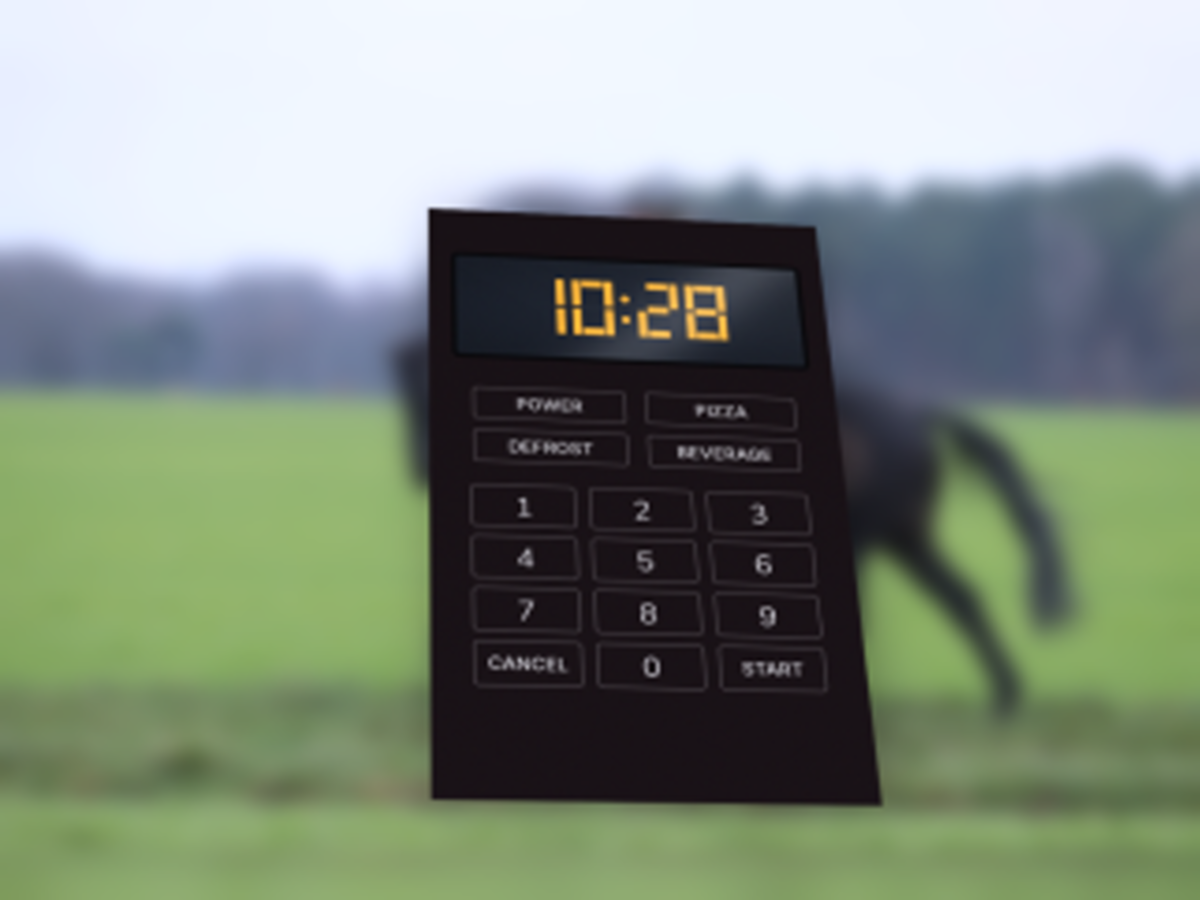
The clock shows 10.28
